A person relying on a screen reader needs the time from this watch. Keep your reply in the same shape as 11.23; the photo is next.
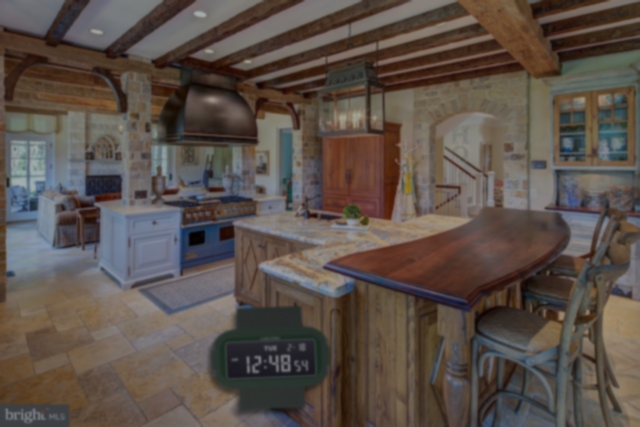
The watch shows 12.48
